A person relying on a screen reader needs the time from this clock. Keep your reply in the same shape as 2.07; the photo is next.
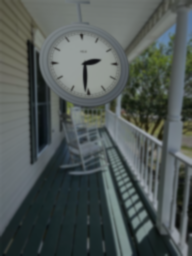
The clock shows 2.31
